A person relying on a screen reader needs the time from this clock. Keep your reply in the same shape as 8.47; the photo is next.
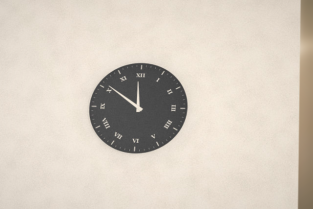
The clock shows 11.51
